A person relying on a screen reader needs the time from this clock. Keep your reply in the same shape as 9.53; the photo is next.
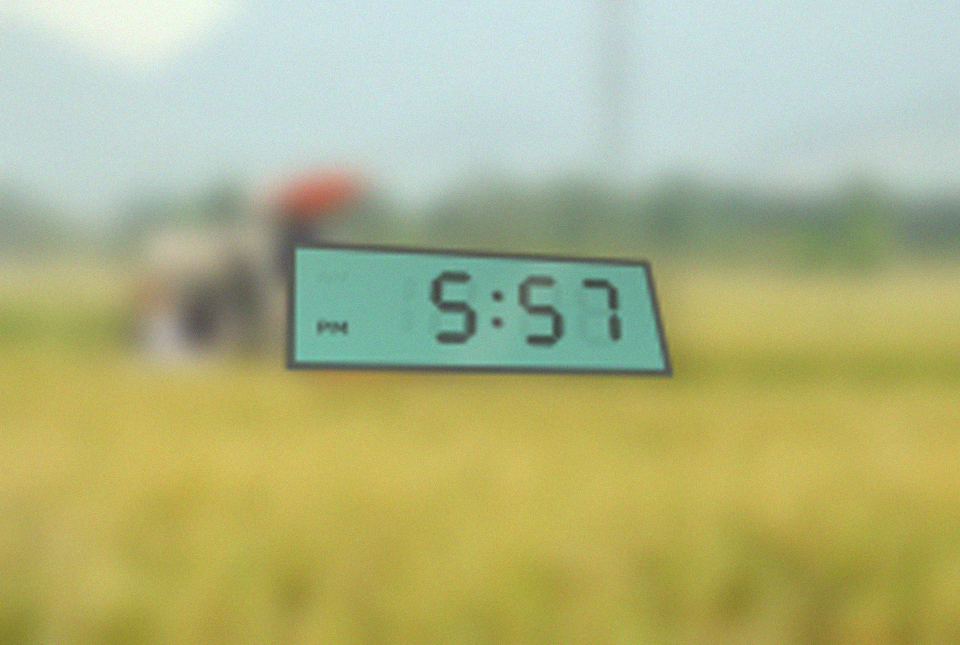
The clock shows 5.57
